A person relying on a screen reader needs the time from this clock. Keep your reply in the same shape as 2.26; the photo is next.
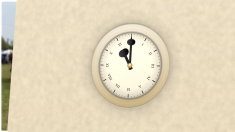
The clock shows 11.00
